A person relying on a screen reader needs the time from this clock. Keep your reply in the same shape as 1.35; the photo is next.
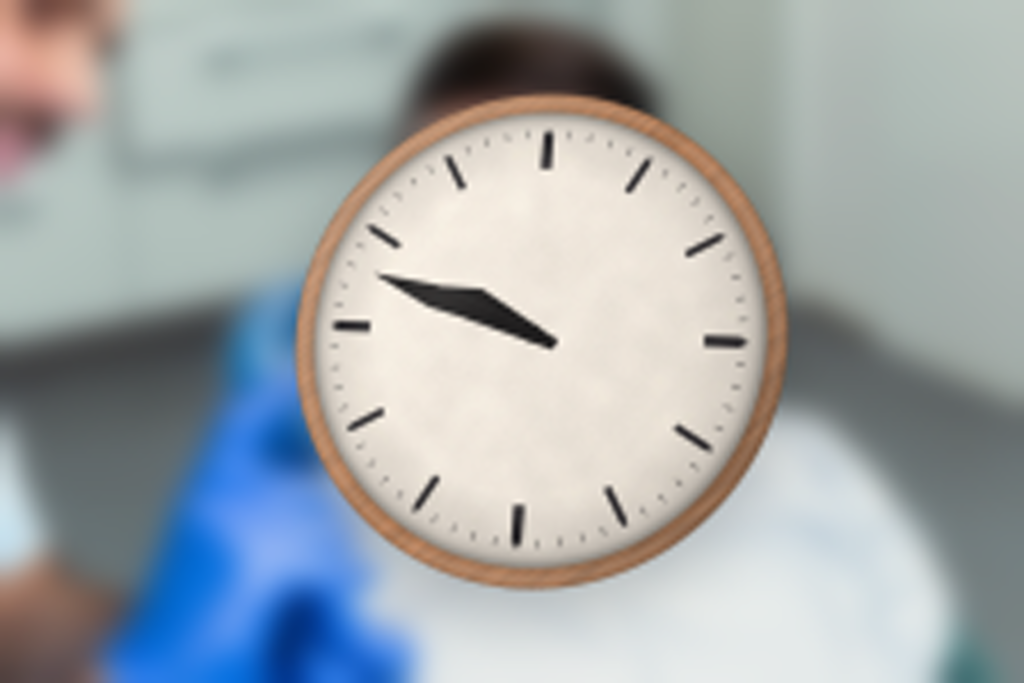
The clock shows 9.48
